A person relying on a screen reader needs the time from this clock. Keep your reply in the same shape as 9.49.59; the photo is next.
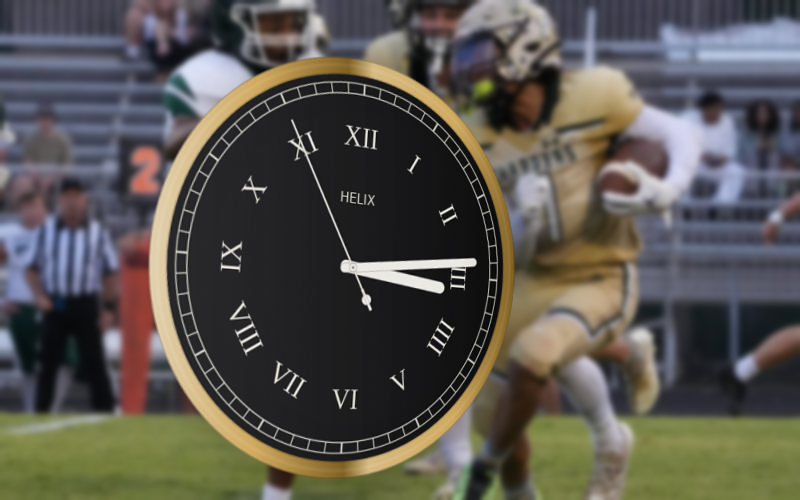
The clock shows 3.13.55
